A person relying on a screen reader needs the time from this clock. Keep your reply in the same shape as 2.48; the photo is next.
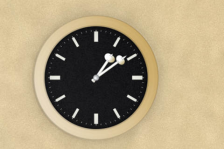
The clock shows 1.09
